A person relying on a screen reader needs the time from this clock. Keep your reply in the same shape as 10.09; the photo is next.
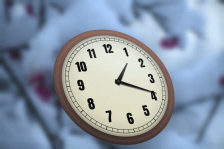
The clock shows 1.19
